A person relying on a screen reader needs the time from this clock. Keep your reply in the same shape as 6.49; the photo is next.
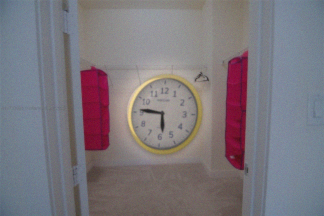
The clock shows 5.46
